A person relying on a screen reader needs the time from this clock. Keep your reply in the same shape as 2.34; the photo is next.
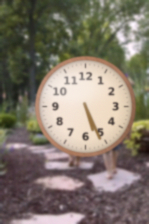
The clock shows 5.26
